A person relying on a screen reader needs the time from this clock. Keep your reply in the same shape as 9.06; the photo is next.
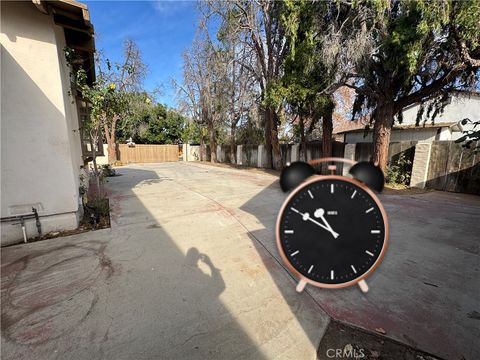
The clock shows 10.50
